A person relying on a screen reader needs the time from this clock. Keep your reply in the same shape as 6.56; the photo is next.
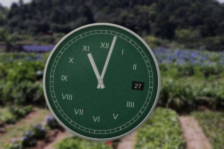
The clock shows 11.02
